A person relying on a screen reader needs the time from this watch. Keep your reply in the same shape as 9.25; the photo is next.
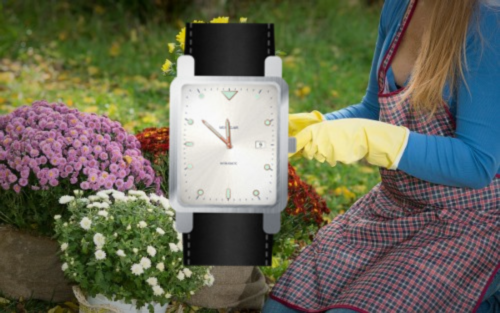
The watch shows 11.52
